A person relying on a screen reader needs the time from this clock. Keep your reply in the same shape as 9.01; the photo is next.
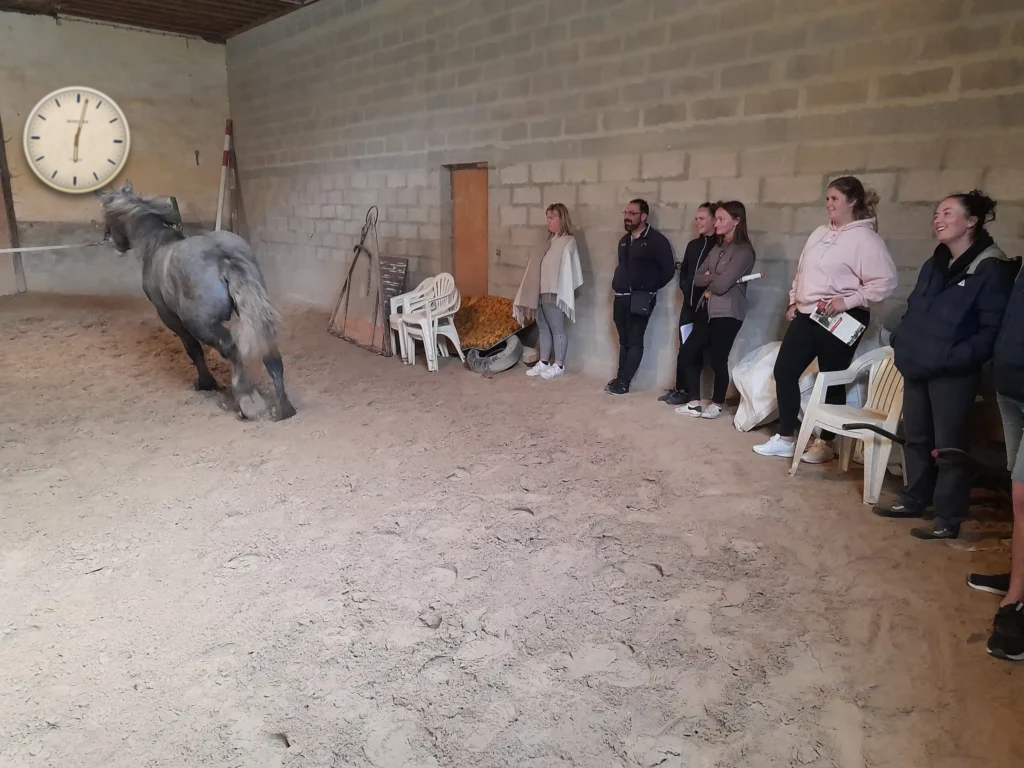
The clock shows 6.02
